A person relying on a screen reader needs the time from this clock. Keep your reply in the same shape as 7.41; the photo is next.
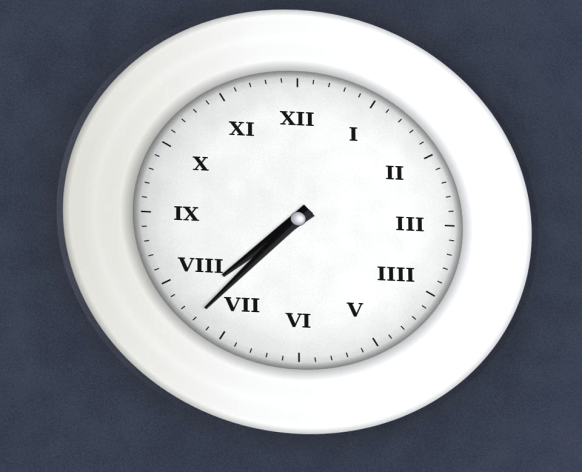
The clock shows 7.37
